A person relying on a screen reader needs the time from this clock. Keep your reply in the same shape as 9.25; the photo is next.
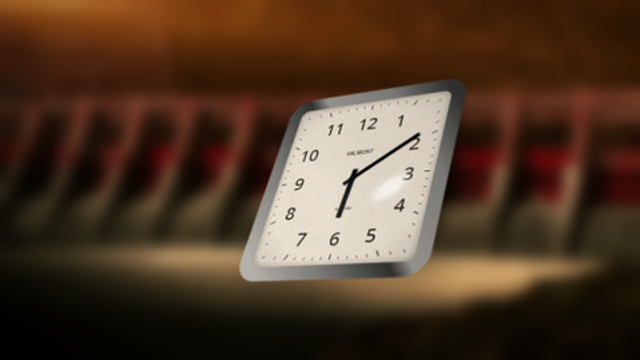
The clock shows 6.09
